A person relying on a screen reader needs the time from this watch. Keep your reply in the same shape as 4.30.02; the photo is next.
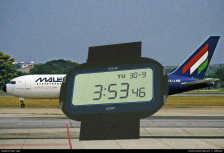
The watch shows 3.53.46
